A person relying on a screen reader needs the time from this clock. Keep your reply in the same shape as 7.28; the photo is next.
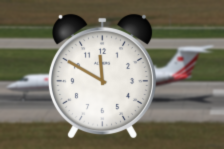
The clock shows 11.50
